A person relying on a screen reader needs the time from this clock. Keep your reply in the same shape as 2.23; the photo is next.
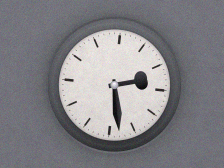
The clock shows 2.28
